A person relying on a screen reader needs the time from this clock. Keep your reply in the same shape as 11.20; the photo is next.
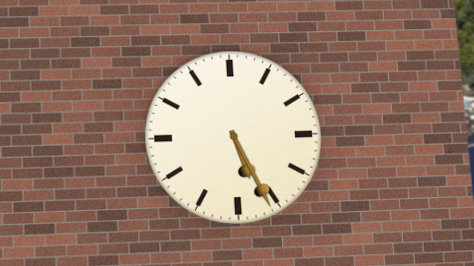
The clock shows 5.26
